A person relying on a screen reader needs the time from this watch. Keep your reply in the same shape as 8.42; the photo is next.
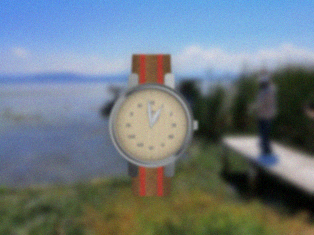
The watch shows 12.59
